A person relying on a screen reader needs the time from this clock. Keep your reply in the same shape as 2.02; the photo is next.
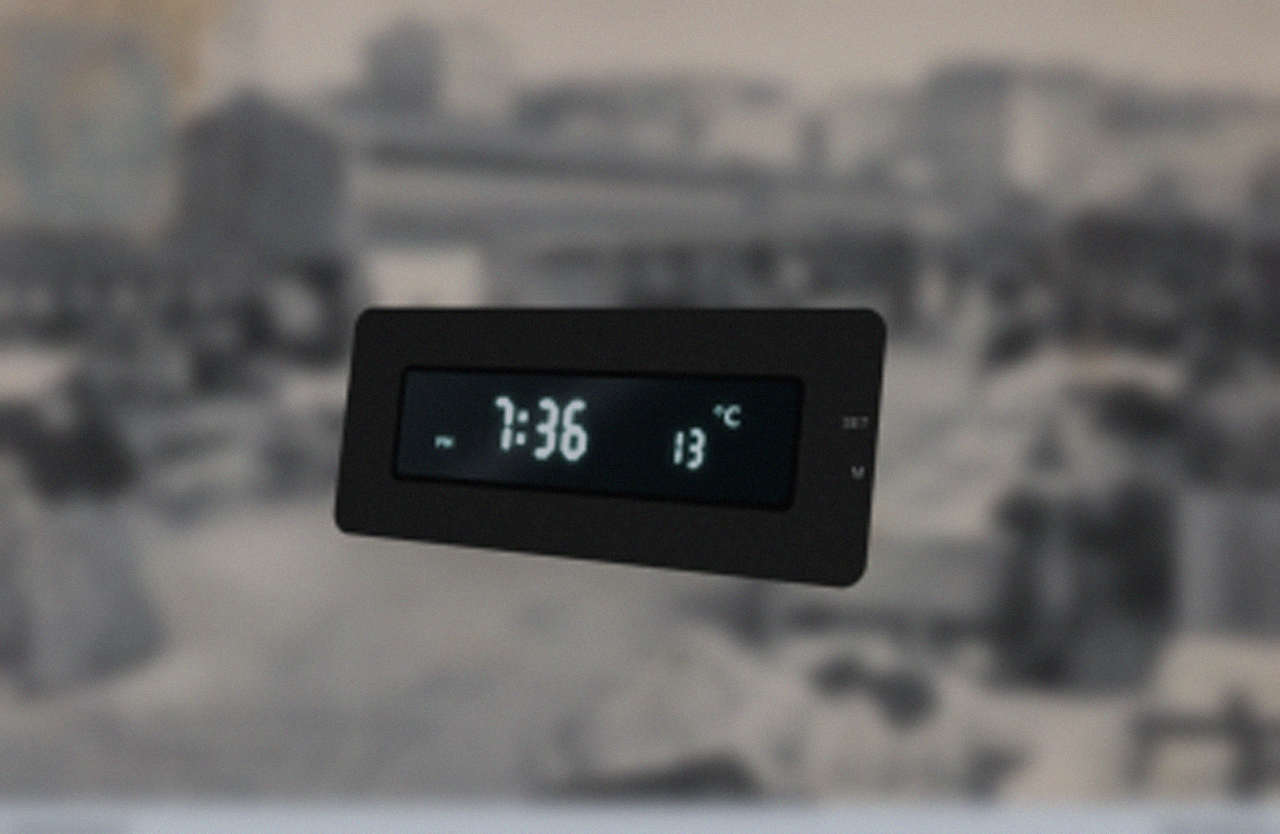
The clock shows 7.36
